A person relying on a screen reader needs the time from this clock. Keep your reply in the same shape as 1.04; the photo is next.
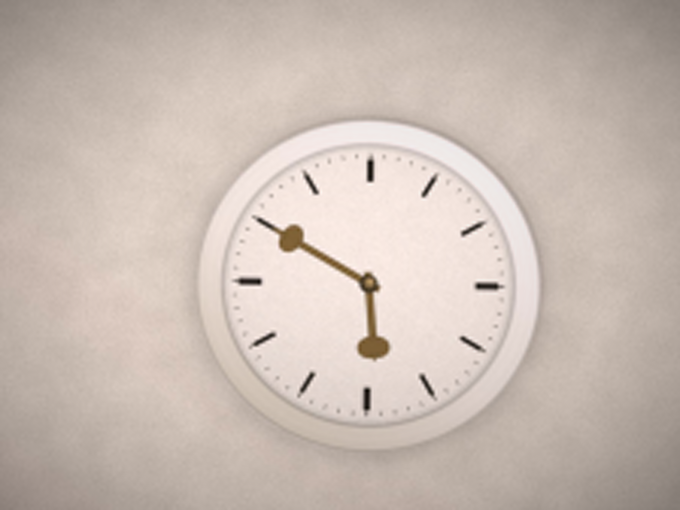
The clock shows 5.50
